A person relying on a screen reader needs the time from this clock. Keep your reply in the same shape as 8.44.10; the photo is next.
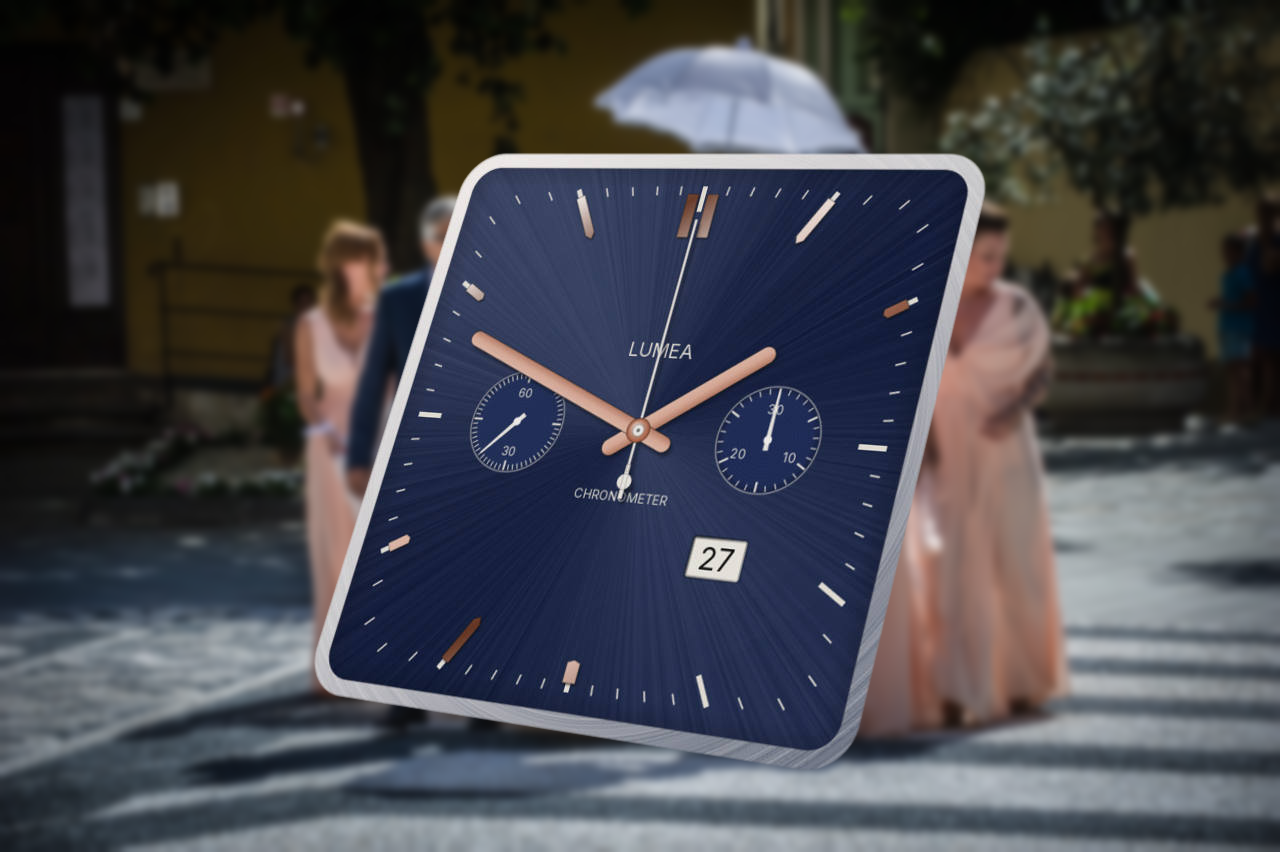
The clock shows 1.48.37
